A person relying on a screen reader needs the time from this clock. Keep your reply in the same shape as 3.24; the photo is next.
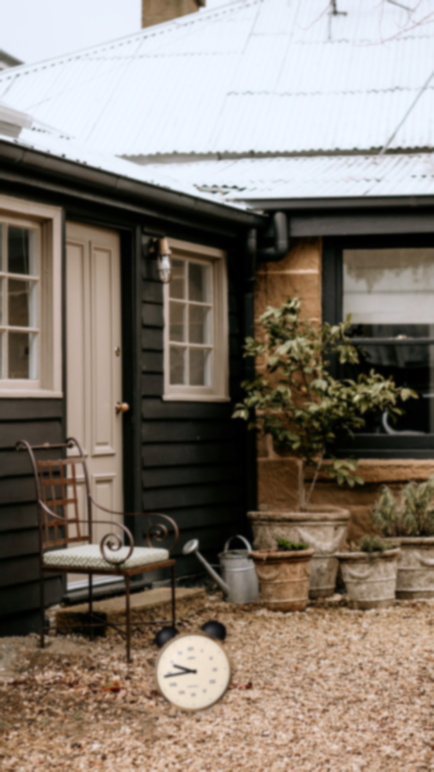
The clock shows 9.44
